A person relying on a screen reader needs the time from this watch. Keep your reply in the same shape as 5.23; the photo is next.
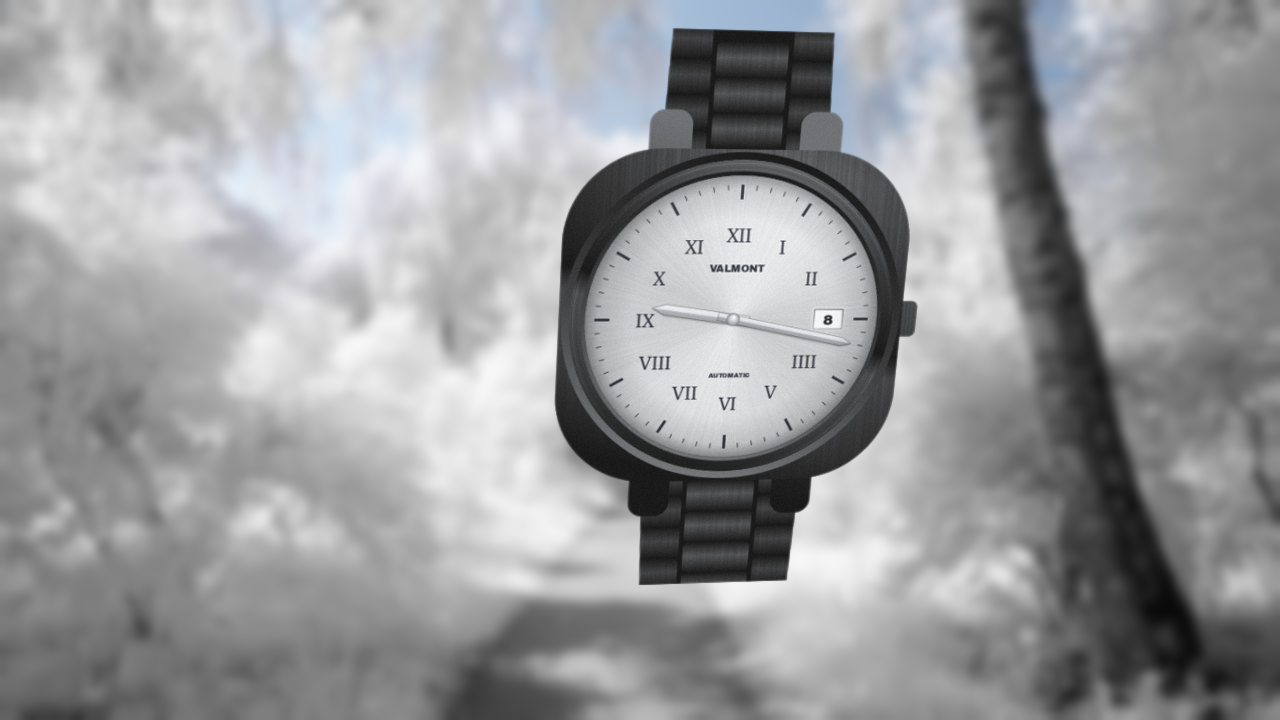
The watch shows 9.17
